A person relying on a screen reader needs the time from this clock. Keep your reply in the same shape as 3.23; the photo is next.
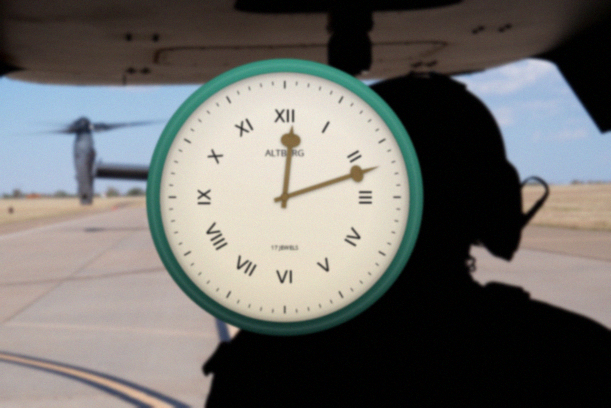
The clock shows 12.12
